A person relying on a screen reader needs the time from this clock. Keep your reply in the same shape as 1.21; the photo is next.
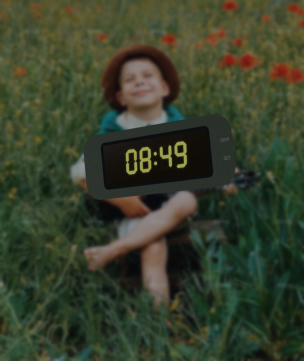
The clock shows 8.49
